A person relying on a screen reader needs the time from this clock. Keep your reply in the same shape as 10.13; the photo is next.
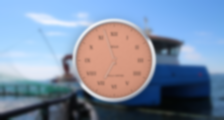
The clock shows 6.57
